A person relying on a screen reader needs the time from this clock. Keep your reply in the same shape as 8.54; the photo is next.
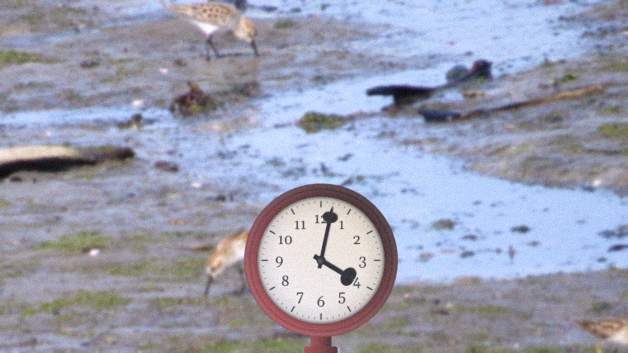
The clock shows 4.02
